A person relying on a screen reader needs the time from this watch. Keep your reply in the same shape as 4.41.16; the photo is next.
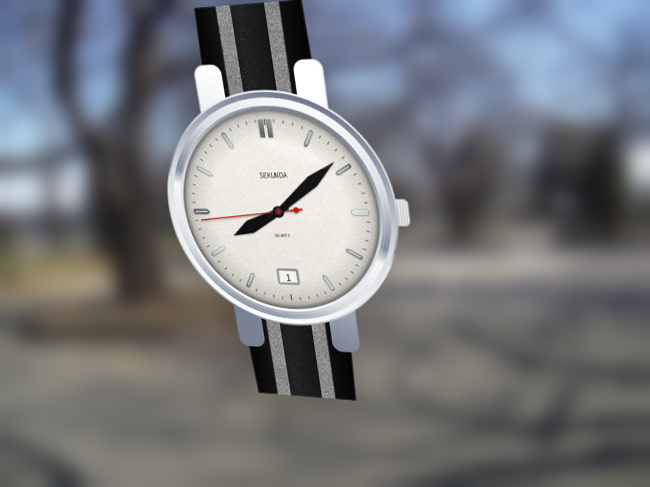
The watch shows 8.08.44
